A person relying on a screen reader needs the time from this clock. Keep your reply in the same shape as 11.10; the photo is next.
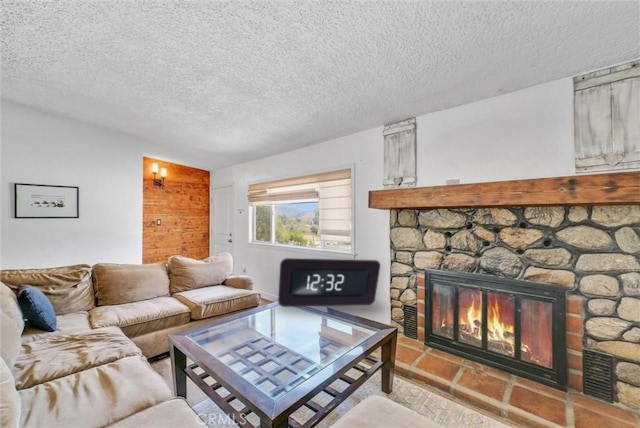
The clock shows 12.32
